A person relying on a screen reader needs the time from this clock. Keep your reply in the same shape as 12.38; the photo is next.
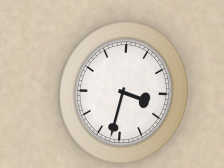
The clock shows 3.32
